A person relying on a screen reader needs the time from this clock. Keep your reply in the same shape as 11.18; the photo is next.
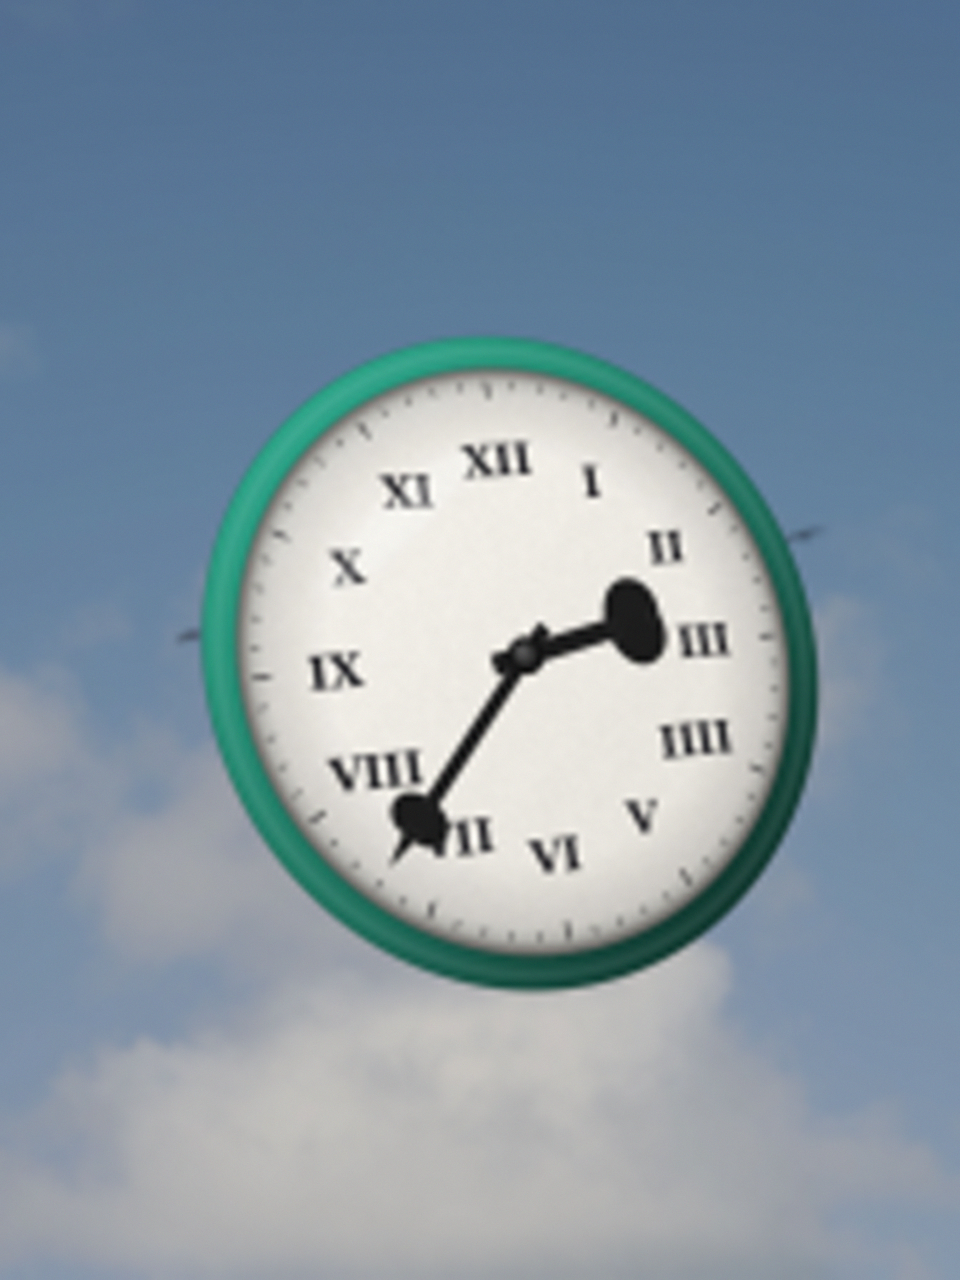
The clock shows 2.37
